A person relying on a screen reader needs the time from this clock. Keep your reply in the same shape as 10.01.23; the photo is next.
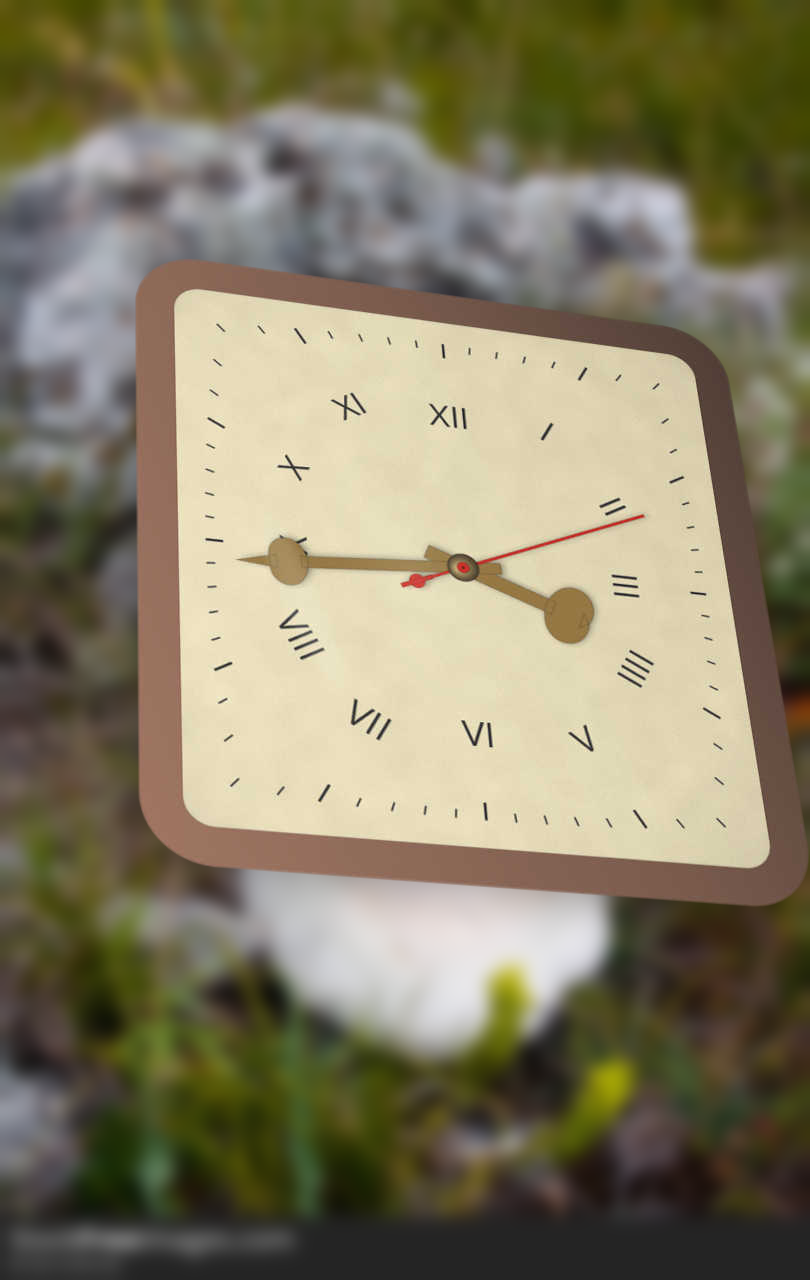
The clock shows 3.44.11
